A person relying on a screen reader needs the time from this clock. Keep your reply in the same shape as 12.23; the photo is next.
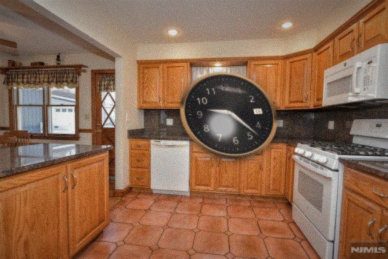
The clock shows 9.23
